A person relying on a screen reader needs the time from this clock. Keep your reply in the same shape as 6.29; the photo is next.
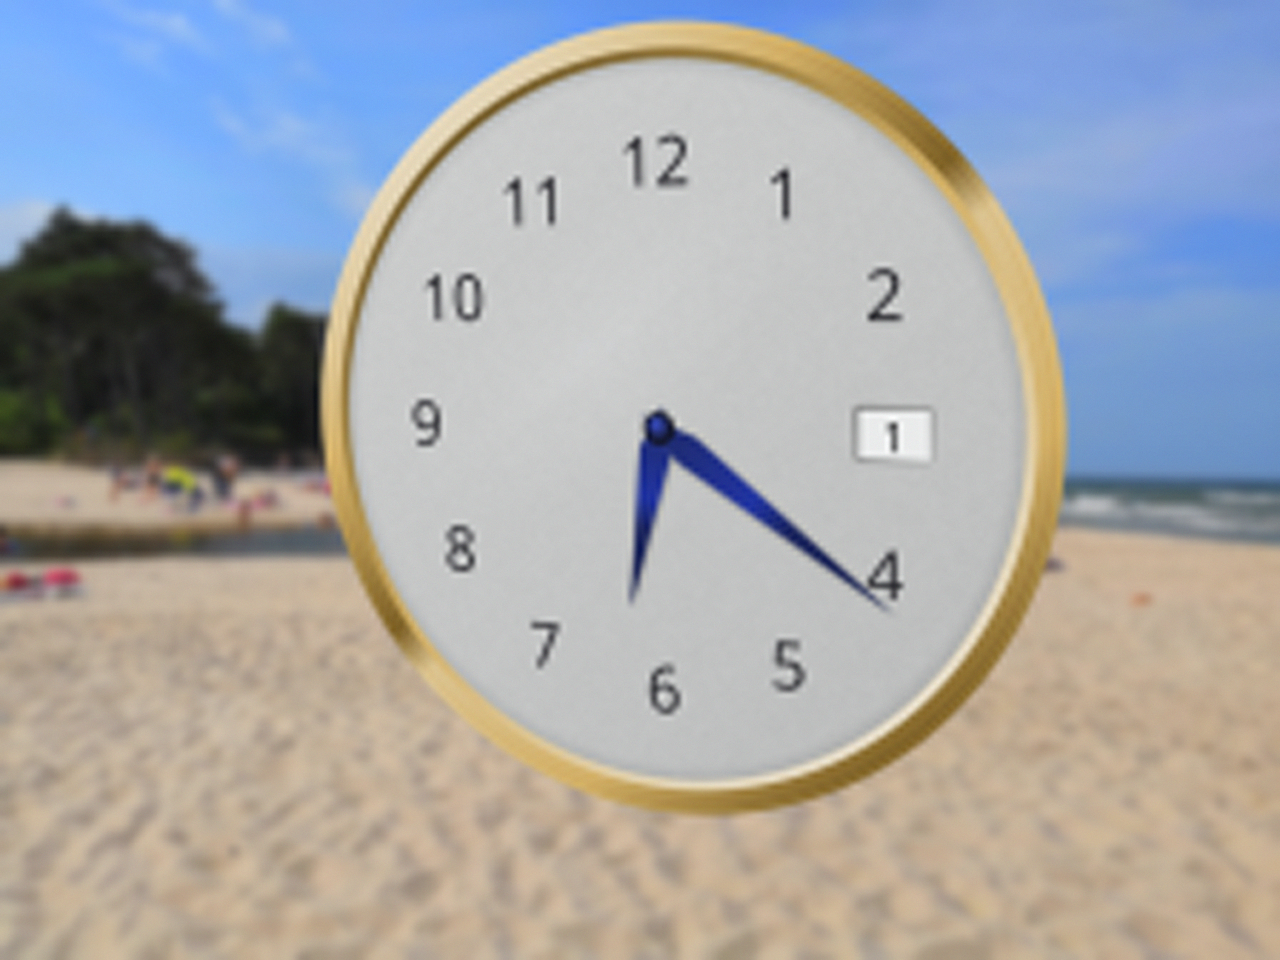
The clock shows 6.21
